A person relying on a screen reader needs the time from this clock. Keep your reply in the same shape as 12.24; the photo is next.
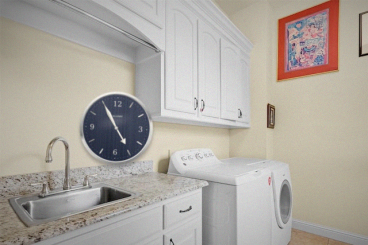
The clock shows 4.55
